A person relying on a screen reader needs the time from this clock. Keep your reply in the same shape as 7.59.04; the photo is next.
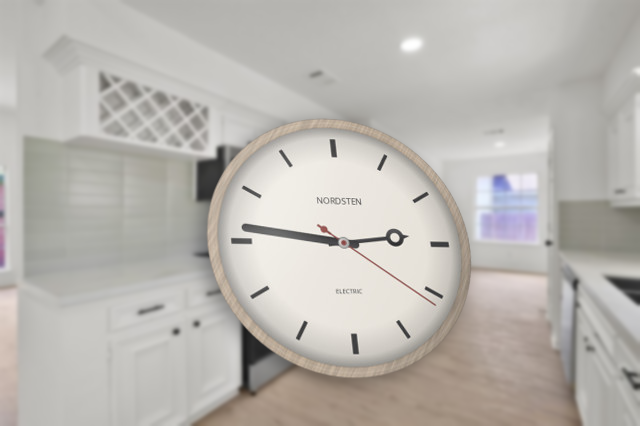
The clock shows 2.46.21
